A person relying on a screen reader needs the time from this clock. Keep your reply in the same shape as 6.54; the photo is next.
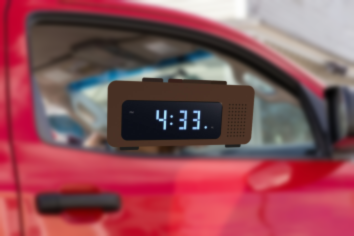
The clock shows 4.33
